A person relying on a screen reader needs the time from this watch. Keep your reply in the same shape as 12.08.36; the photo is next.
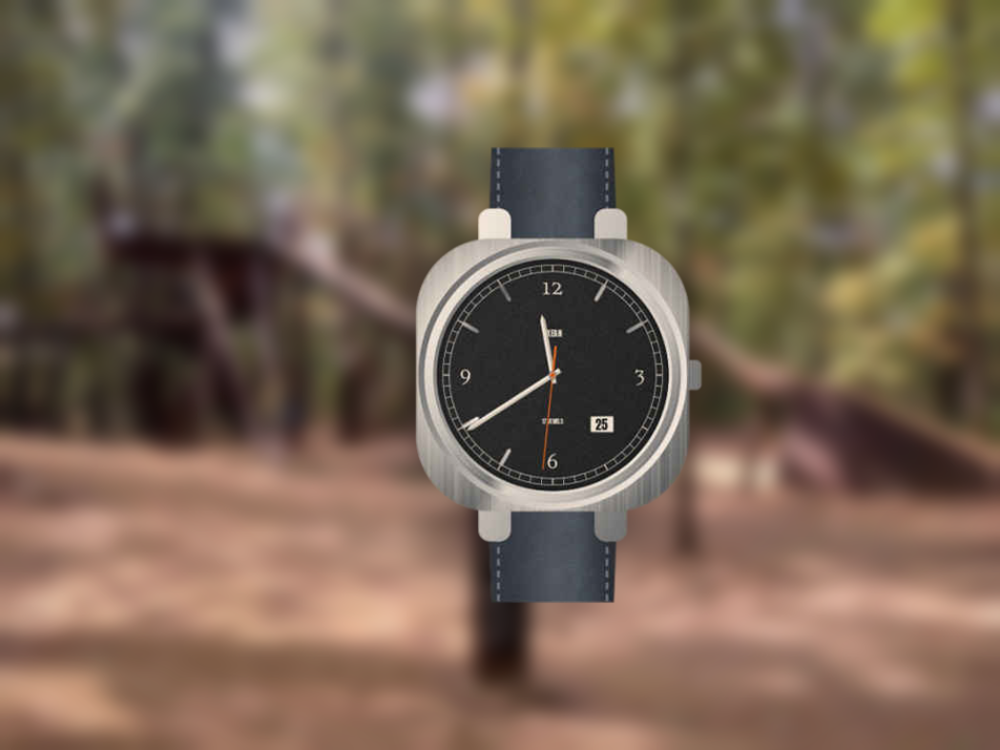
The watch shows 11.39.31
